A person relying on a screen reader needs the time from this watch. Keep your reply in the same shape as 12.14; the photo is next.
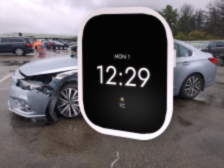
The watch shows 12.29
